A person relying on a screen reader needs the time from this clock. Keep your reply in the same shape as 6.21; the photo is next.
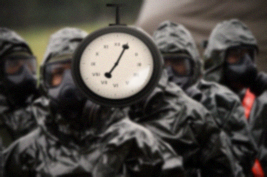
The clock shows 7.04
